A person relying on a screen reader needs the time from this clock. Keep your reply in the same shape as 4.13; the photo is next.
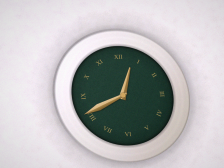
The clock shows 12.41
